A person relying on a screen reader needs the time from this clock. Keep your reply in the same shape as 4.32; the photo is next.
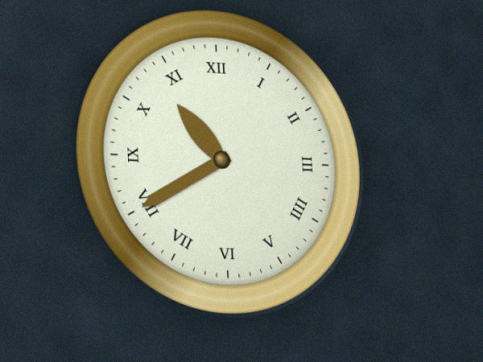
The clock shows 10.40
